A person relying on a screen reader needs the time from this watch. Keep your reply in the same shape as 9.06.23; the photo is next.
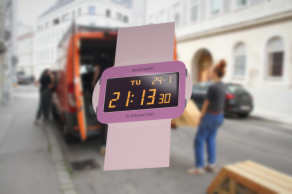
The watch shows 21.13.30
